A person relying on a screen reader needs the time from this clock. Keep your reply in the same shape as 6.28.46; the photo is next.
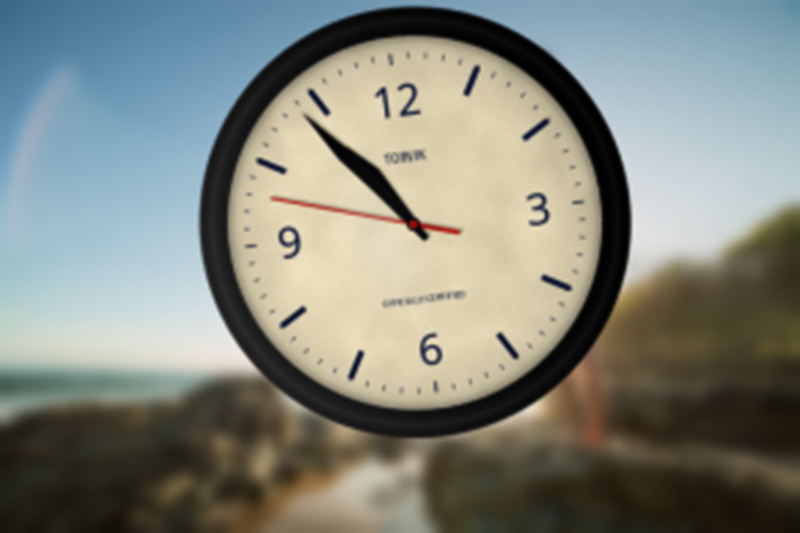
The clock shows 10.53.48
